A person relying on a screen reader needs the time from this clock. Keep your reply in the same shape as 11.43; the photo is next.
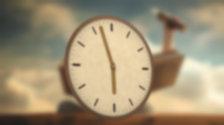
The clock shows 5.57
